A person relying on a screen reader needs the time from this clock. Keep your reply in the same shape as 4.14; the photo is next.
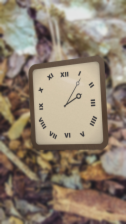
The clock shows 2.06
